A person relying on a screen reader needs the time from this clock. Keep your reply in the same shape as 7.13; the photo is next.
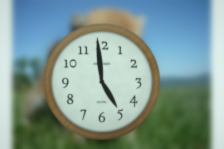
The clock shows 4.59
